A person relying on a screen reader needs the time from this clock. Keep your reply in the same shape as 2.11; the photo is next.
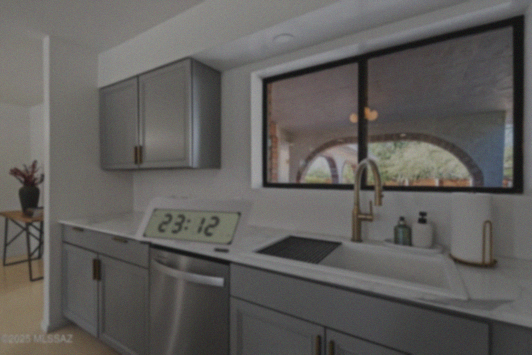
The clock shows 23.12
